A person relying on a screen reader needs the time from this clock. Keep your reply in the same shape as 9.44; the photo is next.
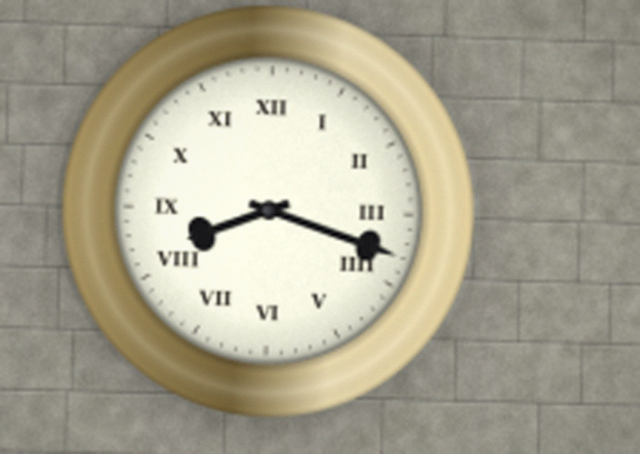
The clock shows 8.18
